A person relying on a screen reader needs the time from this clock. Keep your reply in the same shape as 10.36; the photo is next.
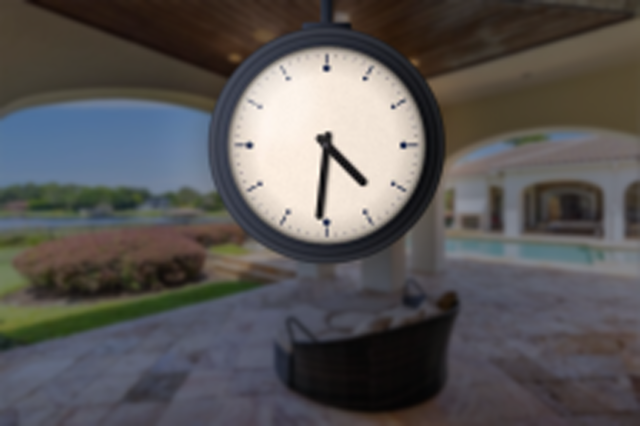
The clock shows 4.31
